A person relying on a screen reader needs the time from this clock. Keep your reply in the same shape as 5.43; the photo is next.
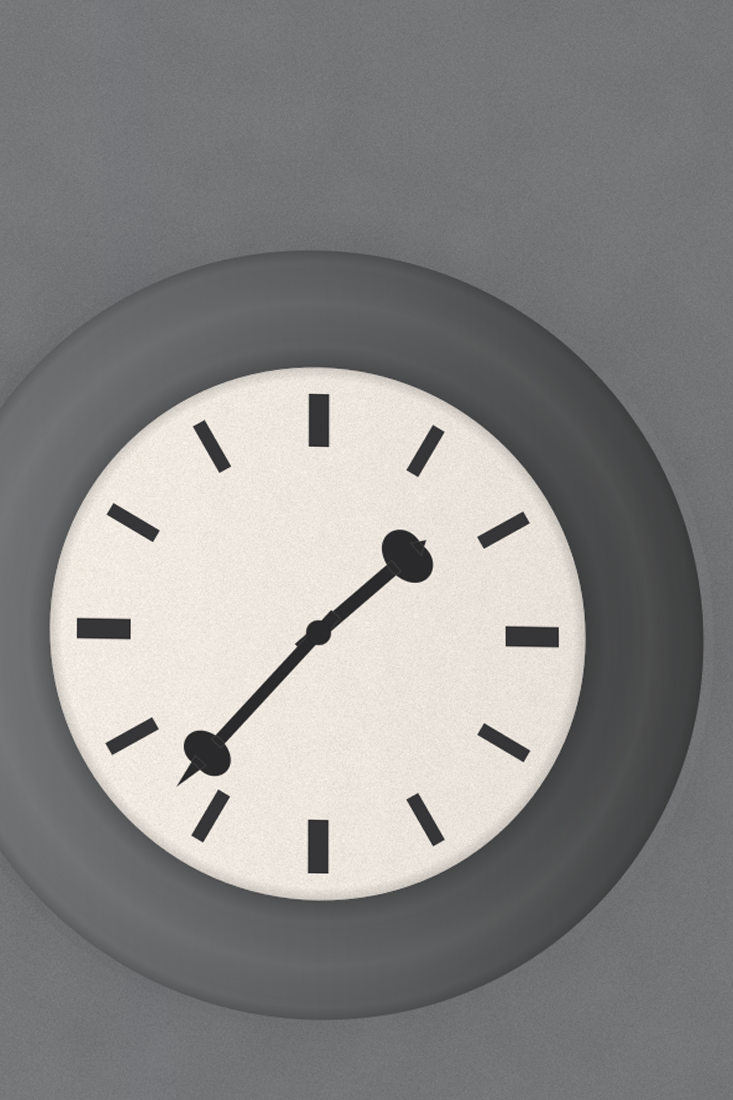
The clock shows 1.37
